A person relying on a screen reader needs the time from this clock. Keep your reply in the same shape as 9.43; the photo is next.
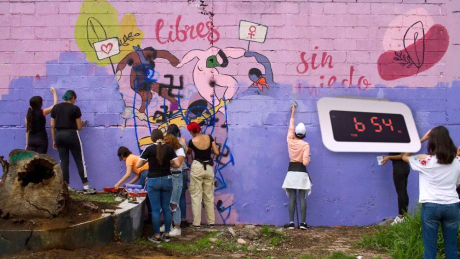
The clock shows 6.54
